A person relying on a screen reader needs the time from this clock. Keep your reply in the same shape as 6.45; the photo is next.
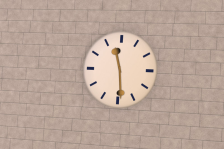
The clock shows 11.29
